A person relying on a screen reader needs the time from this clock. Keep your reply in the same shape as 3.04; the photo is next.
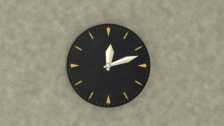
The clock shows 12.12
